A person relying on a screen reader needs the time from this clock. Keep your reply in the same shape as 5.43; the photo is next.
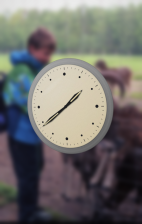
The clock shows 1.39
